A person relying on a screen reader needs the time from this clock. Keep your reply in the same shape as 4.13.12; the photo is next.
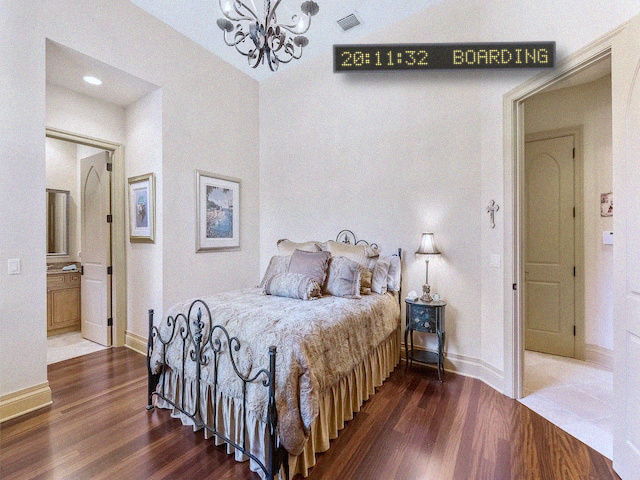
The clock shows 20.11.32
